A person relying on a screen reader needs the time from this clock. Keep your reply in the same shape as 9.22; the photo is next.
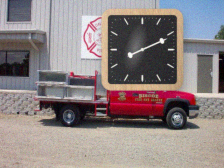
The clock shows 8.11
